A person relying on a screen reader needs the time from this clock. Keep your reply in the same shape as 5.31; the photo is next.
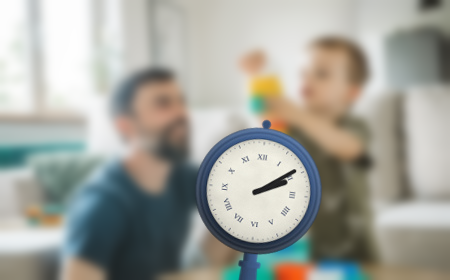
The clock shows 2.09
